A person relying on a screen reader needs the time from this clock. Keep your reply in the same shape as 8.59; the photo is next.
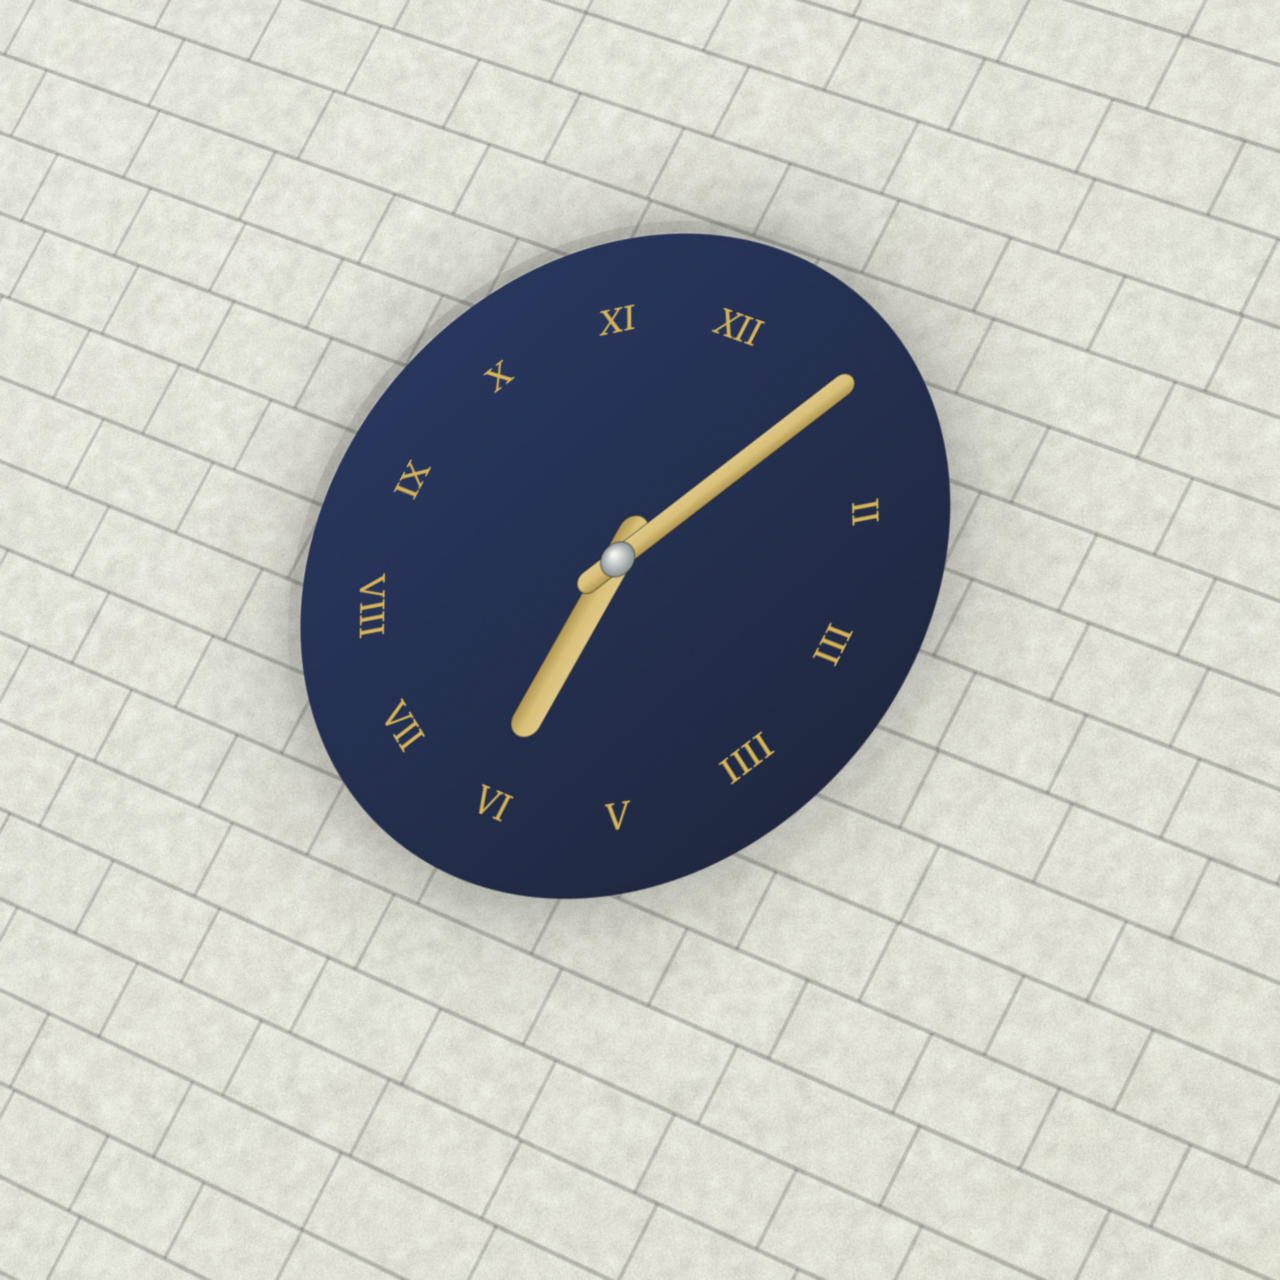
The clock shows 6.05
